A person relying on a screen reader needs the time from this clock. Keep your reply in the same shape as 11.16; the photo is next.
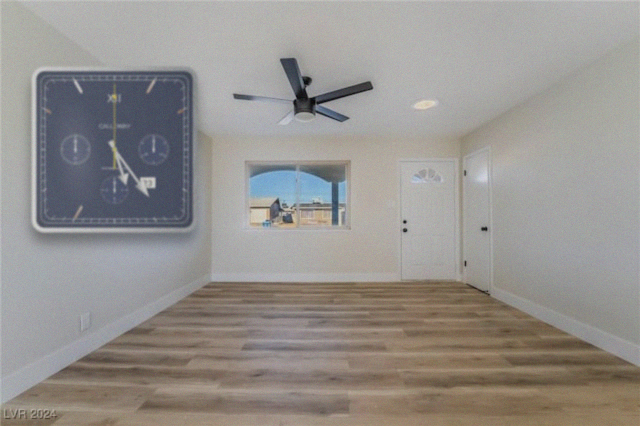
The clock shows 5.24
